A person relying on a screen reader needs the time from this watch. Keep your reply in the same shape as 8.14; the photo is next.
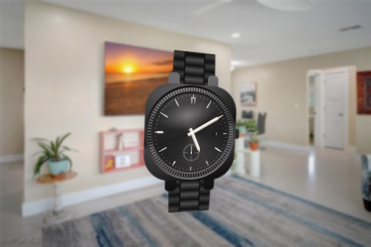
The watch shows 5.10
